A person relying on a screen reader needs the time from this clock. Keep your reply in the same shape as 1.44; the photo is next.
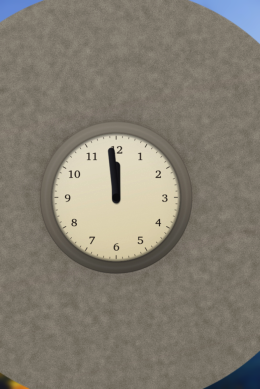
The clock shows 11.59
